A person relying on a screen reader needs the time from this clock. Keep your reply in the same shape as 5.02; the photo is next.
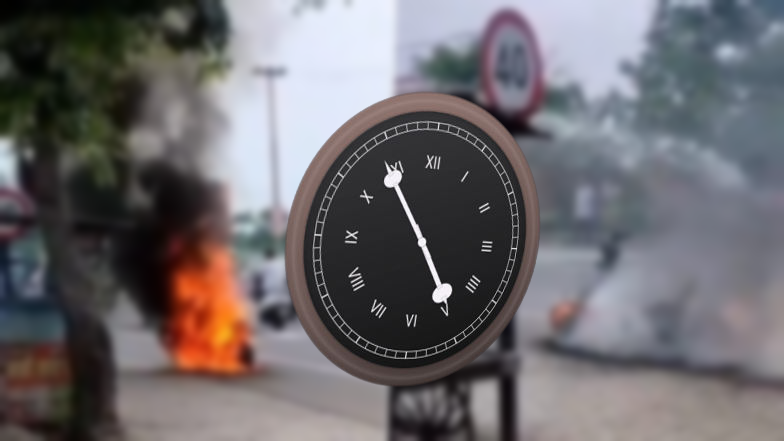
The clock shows 4.54
